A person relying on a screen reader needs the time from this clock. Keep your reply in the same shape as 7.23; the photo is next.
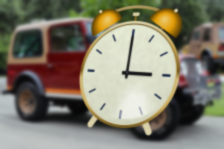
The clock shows 3.00
